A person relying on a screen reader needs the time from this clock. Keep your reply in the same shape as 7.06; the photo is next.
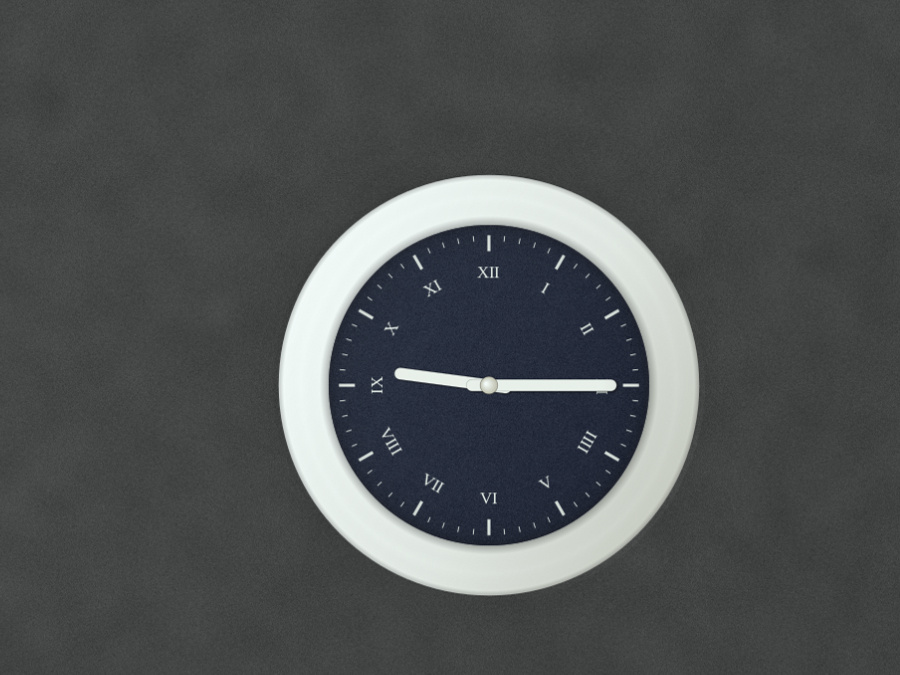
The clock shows 9.15
